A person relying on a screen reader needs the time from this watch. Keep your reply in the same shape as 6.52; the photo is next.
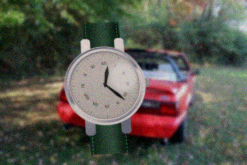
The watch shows 12.22
